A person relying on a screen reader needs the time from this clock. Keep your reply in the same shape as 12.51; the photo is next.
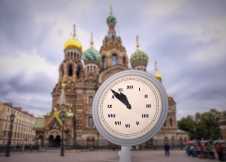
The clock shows 10.52
